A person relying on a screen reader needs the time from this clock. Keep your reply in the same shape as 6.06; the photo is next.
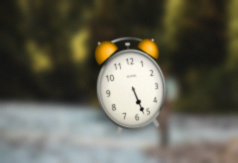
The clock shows 5.27
